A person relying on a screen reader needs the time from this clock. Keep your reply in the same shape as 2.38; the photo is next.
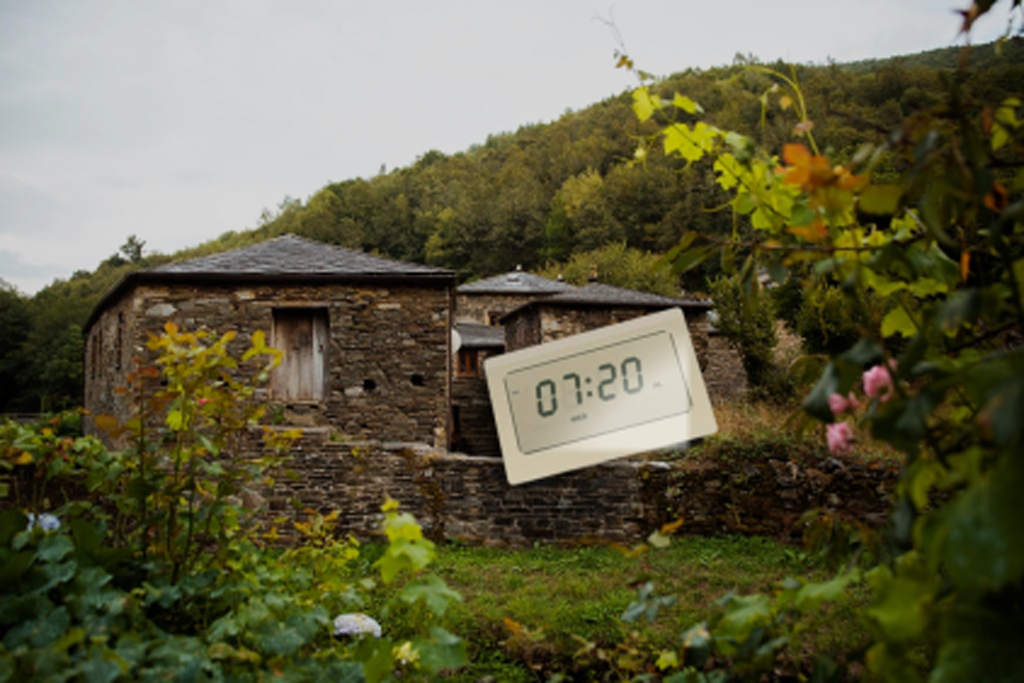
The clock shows 7.20
